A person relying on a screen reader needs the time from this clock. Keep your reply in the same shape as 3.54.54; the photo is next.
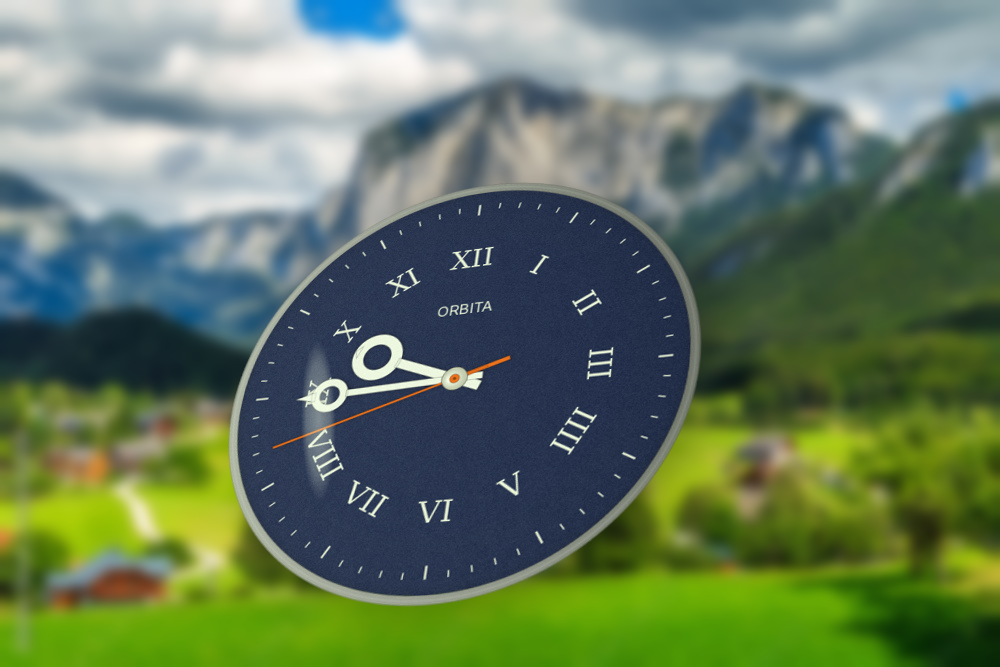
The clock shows 9.44.42
